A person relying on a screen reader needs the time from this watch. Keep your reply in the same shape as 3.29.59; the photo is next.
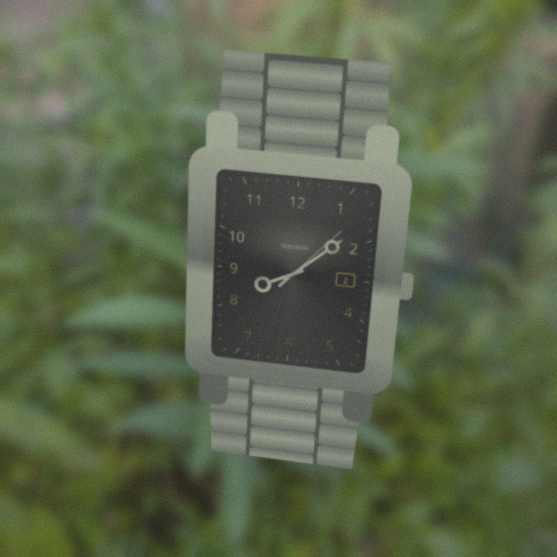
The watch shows 8.08.07
